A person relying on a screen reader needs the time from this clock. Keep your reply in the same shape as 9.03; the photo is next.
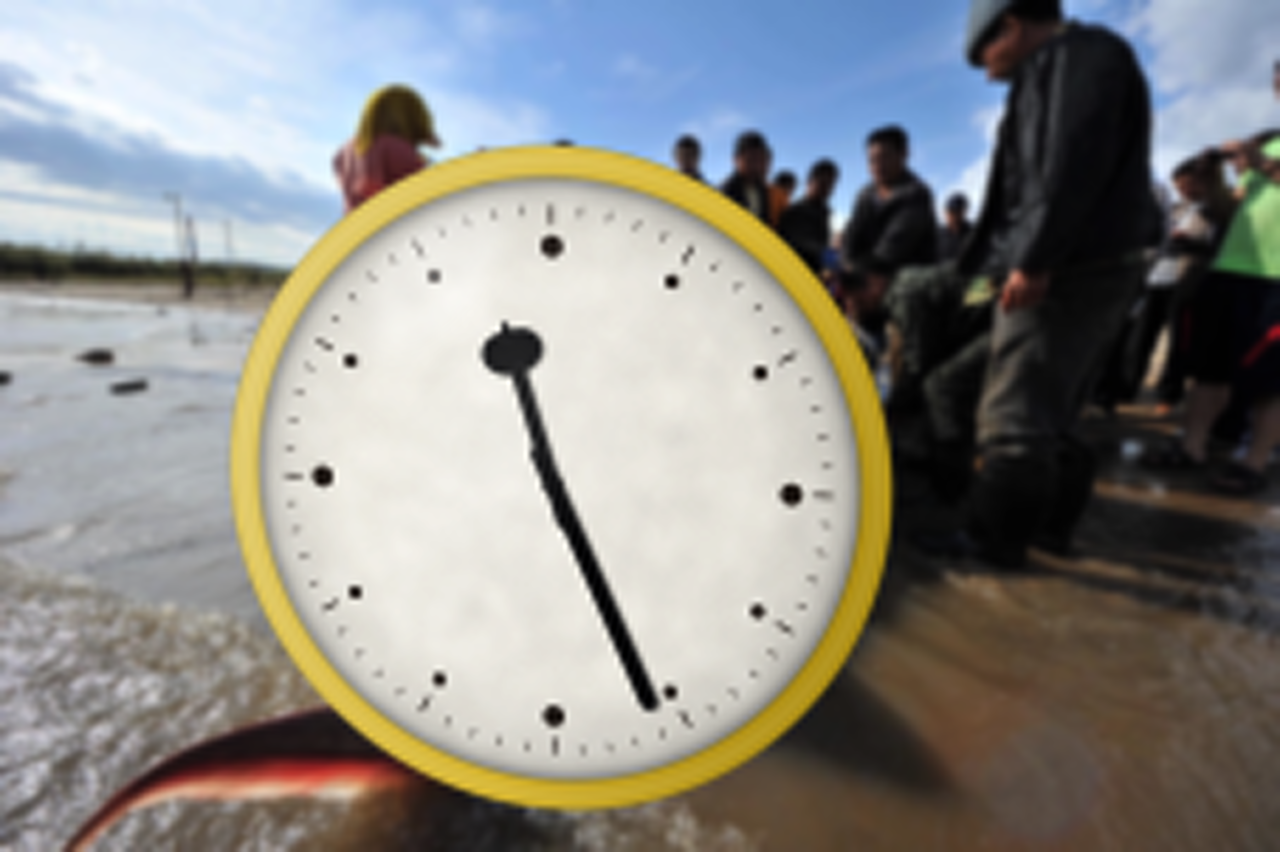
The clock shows 11.26
